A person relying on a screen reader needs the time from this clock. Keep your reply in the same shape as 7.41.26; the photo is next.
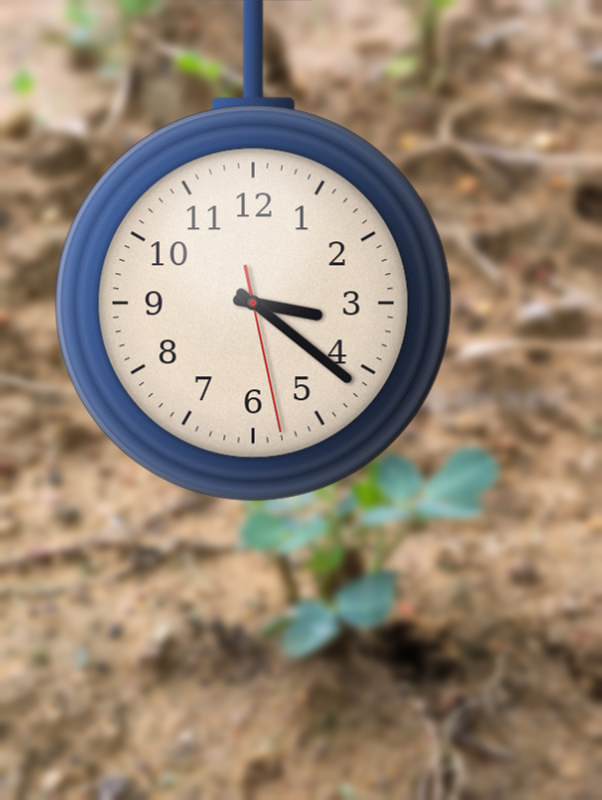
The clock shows 3.21.28
